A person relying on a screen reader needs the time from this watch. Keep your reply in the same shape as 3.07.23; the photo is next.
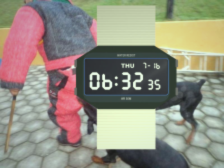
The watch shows 6.32.35
